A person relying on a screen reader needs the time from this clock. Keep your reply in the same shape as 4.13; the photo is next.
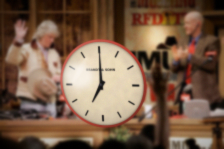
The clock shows 7.00
